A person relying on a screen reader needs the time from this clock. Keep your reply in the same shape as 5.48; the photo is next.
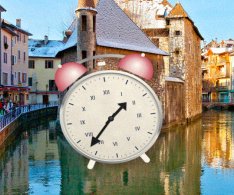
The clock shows 1.37
